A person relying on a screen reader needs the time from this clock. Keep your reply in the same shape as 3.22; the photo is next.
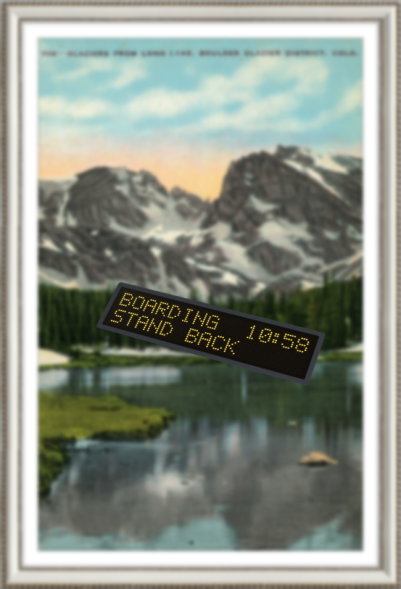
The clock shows 10.58
